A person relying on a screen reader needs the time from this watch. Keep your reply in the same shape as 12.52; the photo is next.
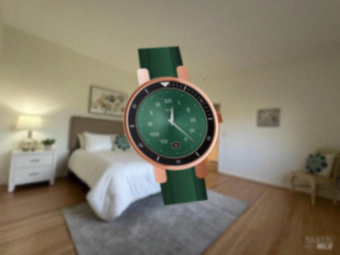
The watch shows 12.23
